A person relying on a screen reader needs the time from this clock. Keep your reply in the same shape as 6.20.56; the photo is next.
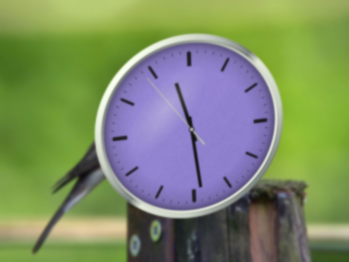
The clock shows 11.28.54
